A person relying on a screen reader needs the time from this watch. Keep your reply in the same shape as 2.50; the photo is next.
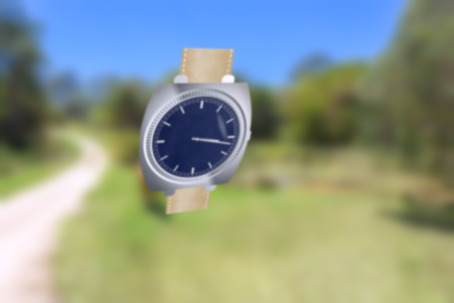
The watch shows 3.17
